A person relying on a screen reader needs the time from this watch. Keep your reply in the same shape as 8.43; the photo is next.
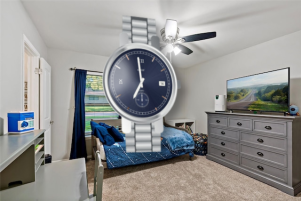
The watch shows 6.59
